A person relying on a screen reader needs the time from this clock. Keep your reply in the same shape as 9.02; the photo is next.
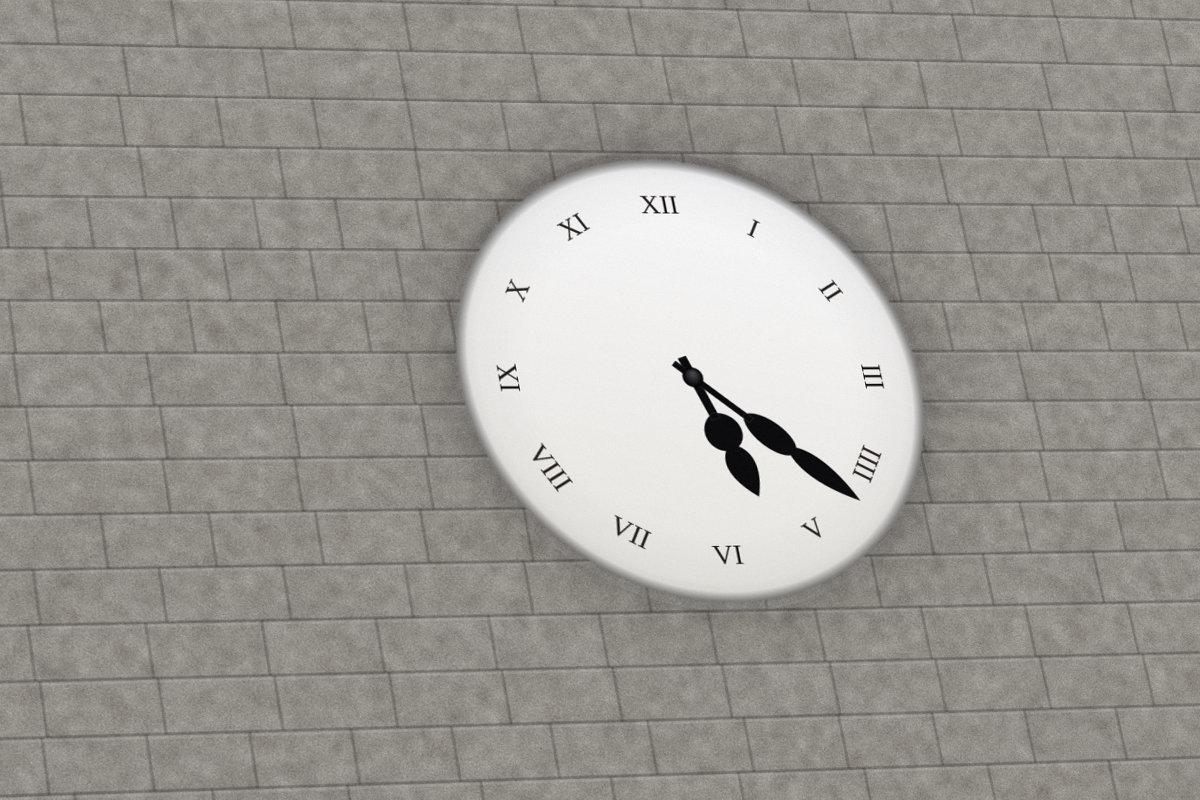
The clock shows 5.22
